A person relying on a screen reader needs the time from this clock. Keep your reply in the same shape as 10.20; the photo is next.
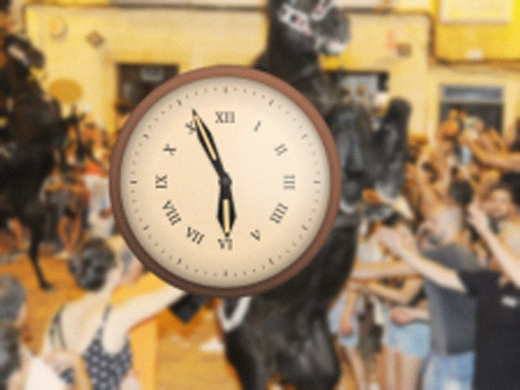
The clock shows 5.56
